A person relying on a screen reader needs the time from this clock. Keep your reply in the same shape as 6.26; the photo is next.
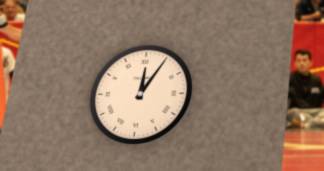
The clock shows 12.05
